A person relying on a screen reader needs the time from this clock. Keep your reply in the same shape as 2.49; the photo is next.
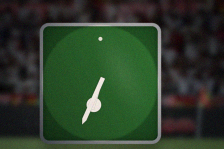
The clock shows 6.34
